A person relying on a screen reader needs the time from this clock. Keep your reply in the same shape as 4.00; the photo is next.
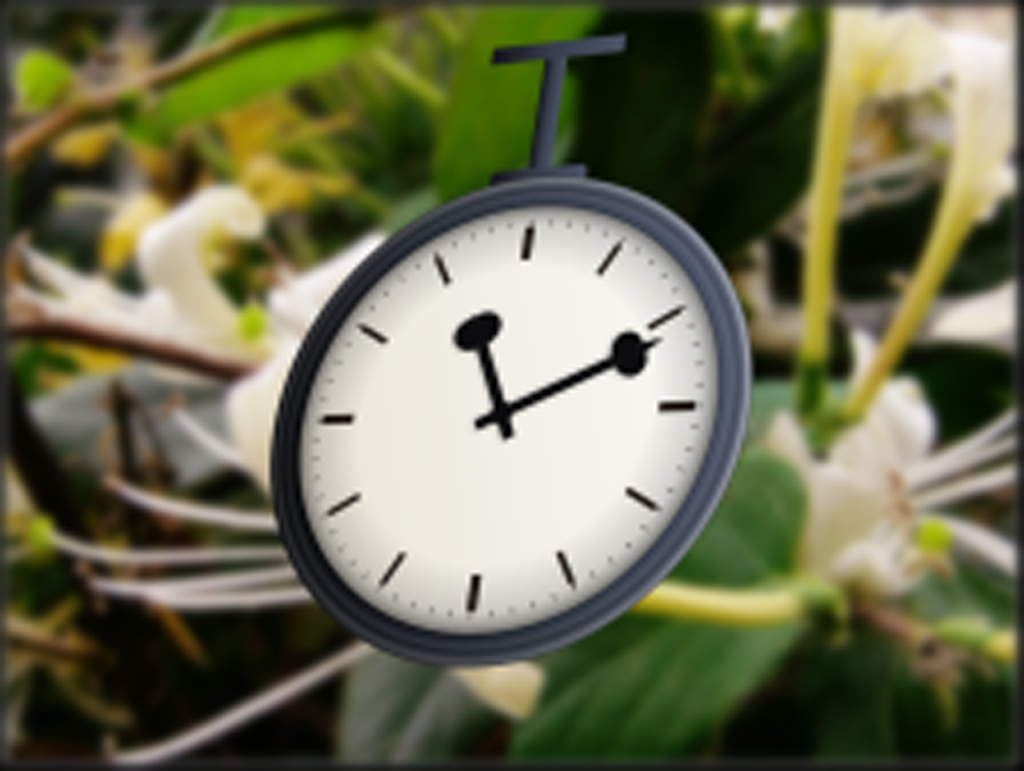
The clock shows 11.11
